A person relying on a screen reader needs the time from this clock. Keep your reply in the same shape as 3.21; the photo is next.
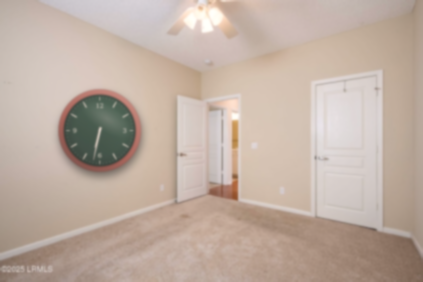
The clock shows 6.32
